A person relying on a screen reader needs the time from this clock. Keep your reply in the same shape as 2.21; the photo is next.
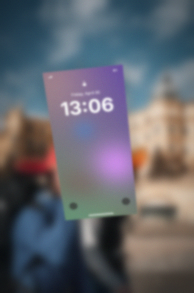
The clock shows 13.06
